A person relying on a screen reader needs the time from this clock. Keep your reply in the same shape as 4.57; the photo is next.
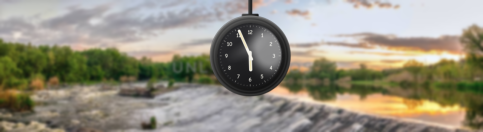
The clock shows 5.56
